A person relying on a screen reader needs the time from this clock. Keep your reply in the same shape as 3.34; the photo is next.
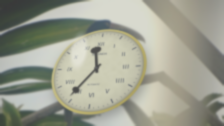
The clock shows 11.36
